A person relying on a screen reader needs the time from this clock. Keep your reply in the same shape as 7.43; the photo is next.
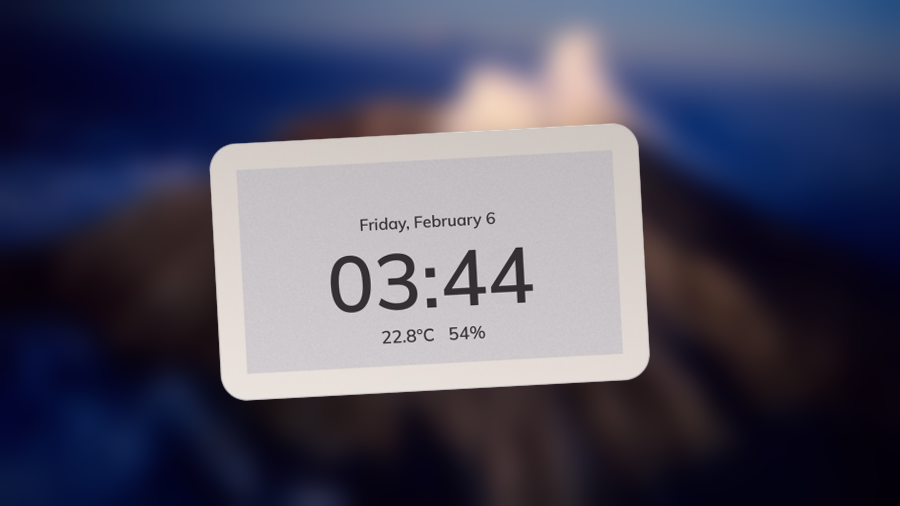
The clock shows 3.44
